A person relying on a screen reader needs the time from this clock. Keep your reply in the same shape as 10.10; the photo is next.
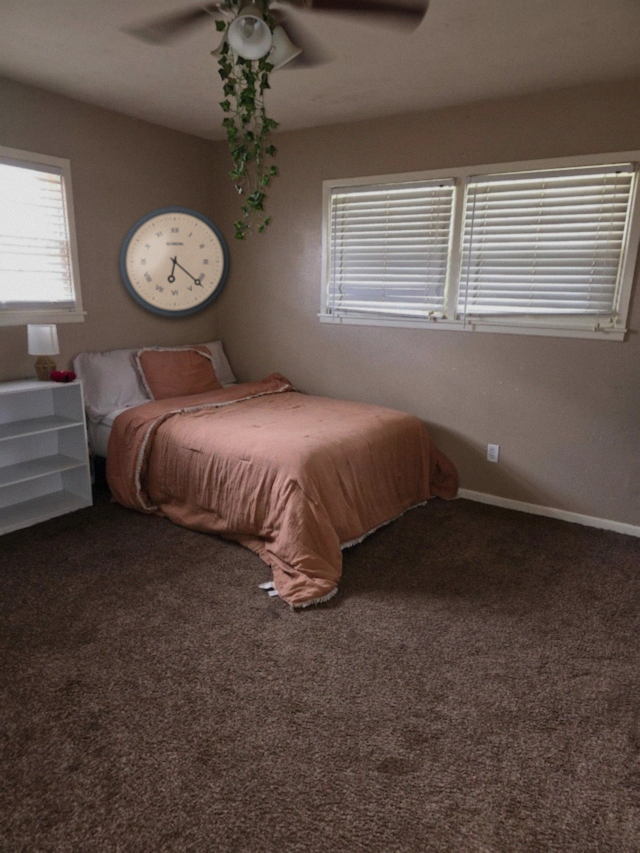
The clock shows 6.22
